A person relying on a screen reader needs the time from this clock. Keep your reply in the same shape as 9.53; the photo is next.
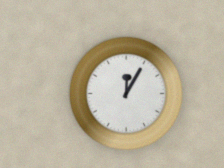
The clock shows 12.05
